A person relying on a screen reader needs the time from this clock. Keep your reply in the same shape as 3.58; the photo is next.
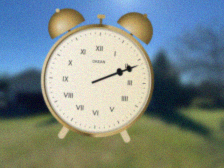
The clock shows 2.11
